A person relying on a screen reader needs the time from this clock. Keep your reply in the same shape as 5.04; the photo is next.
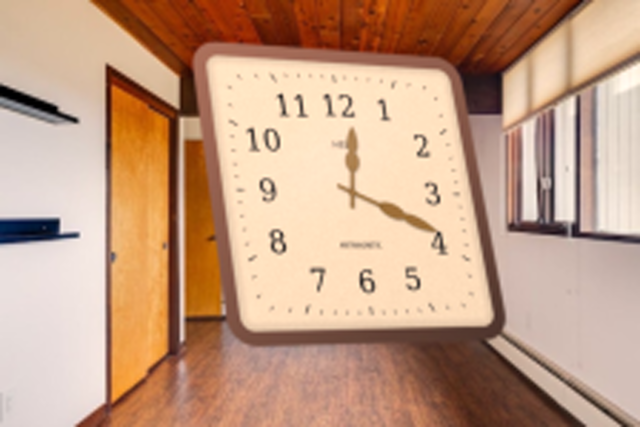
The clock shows 12.19
